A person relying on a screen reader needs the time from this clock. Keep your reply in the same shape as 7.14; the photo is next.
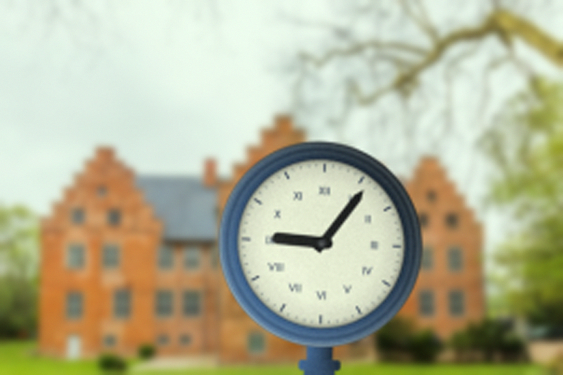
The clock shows 9.06
